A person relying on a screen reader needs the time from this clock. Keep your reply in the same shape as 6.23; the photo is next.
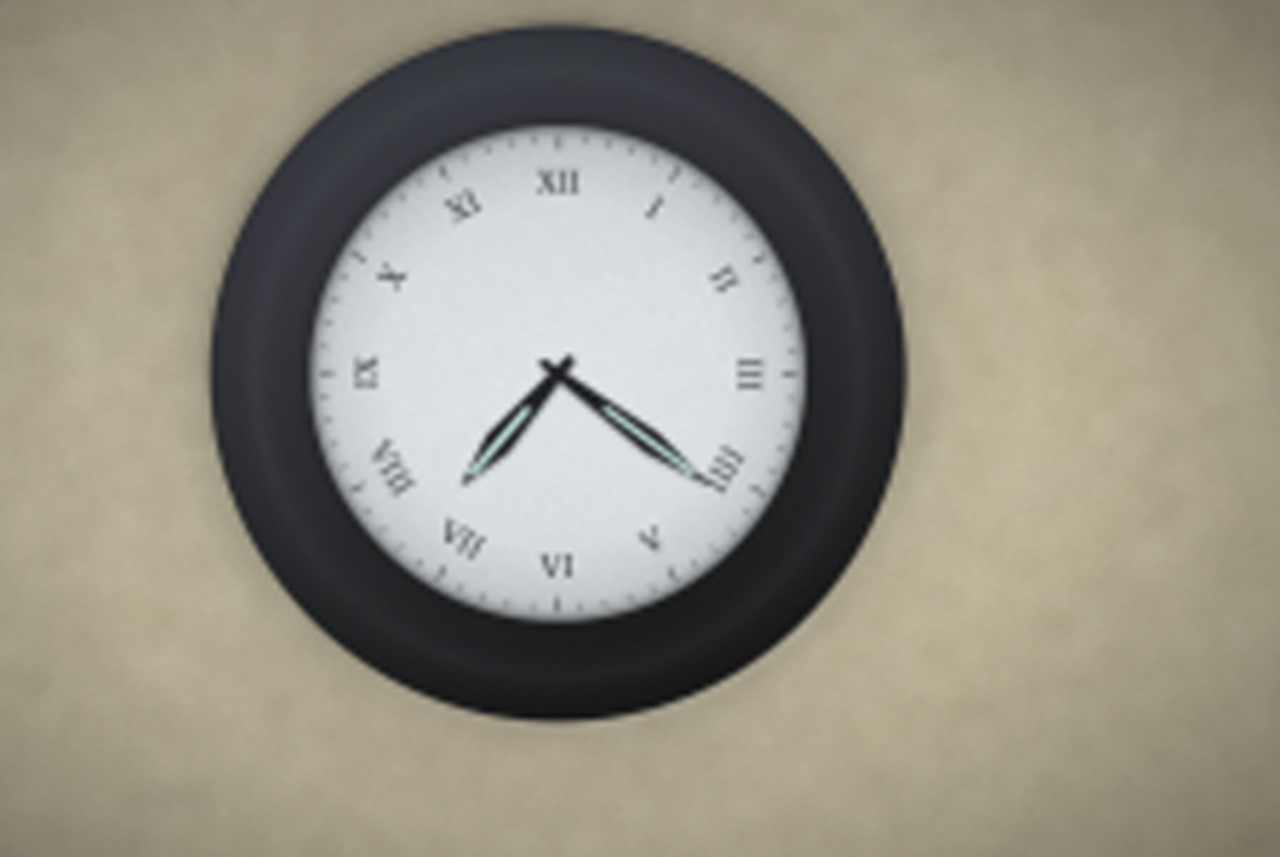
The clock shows 7.21
